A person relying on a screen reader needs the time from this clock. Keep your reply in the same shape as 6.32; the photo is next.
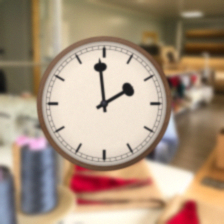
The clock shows 1.59
